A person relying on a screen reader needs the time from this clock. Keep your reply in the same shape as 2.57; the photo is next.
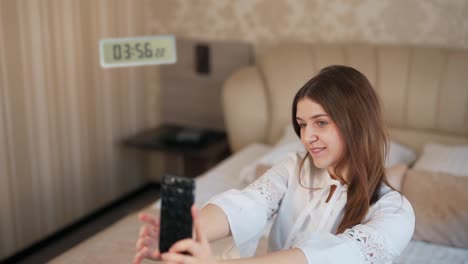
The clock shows 3.56
